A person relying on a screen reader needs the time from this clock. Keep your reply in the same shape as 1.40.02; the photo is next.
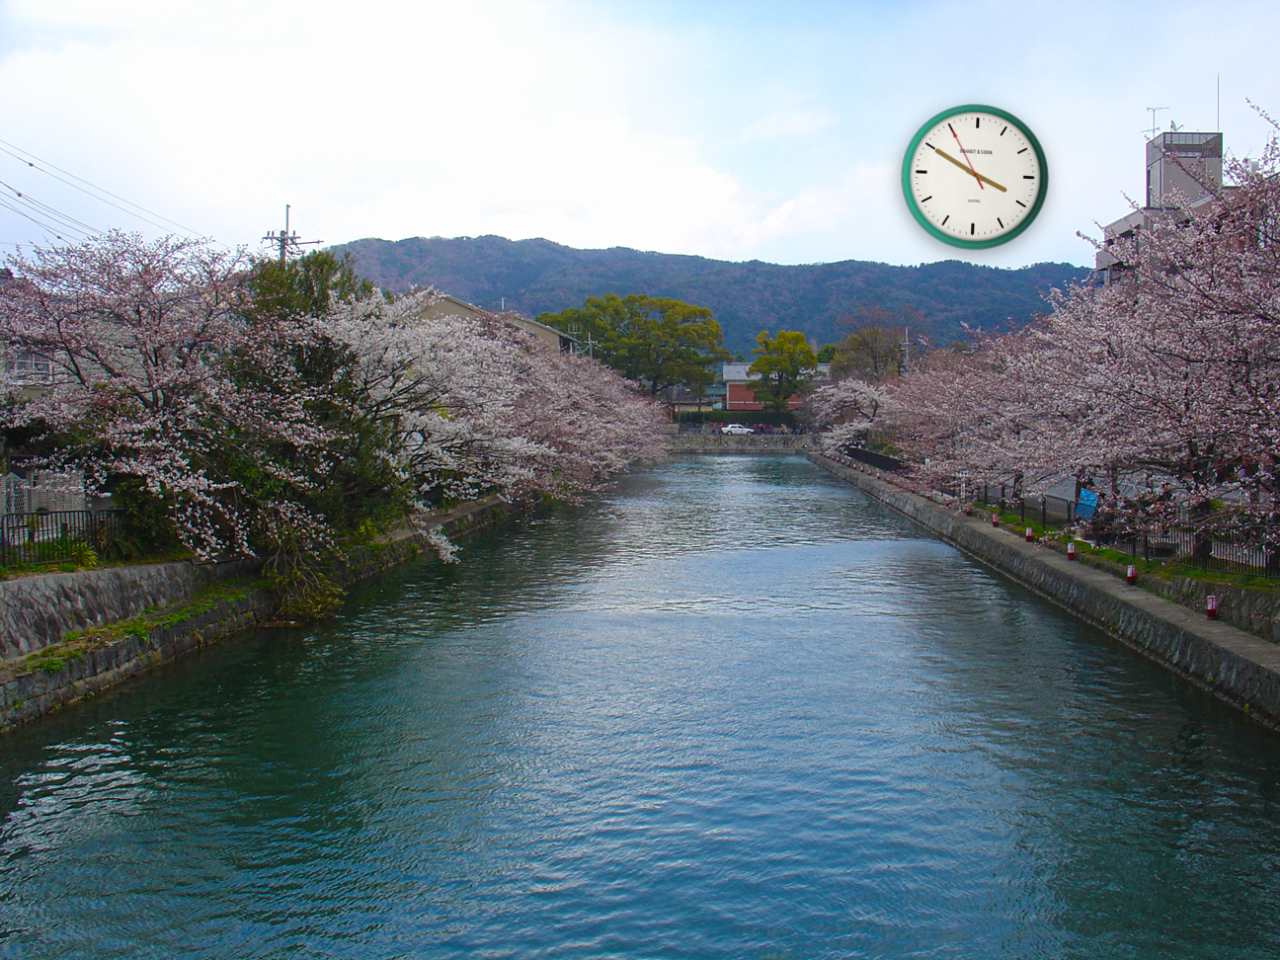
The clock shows 3.49.55
